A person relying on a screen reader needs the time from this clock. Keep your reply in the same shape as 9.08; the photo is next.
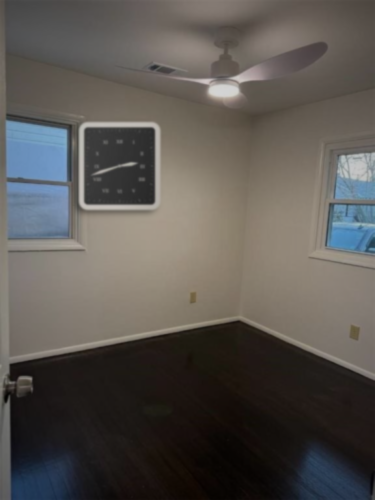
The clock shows 2.42
